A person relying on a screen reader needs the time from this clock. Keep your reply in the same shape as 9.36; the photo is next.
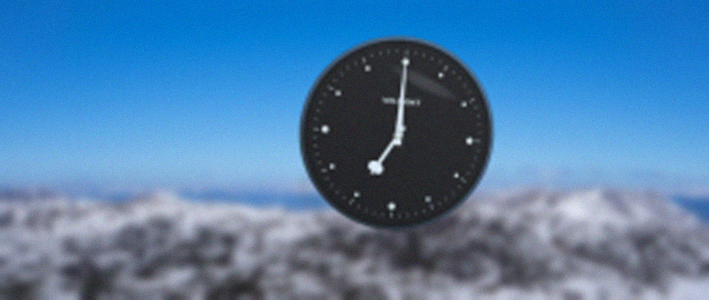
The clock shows 7.00
